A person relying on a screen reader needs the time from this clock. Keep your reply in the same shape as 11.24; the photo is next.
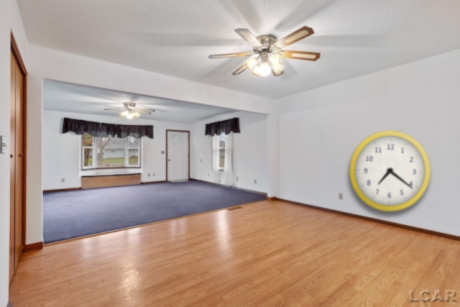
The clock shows 7.21
